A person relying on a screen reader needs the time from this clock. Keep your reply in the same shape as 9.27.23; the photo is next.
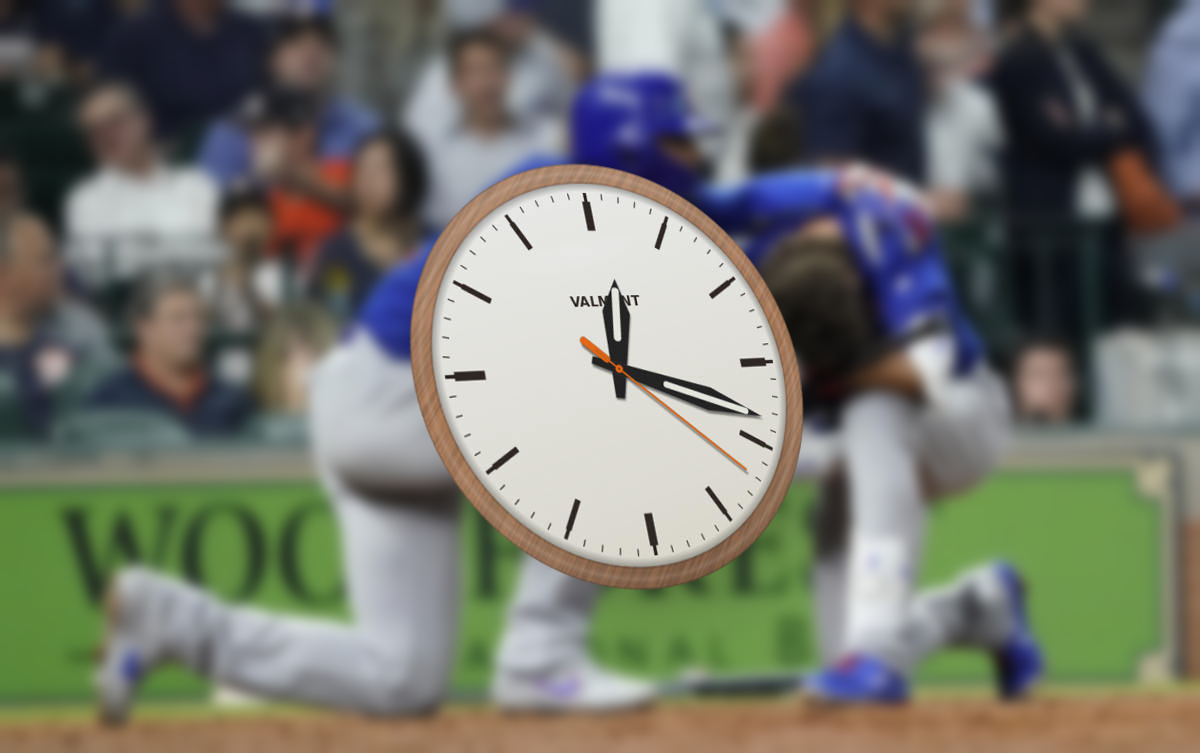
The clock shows 12.18.22
